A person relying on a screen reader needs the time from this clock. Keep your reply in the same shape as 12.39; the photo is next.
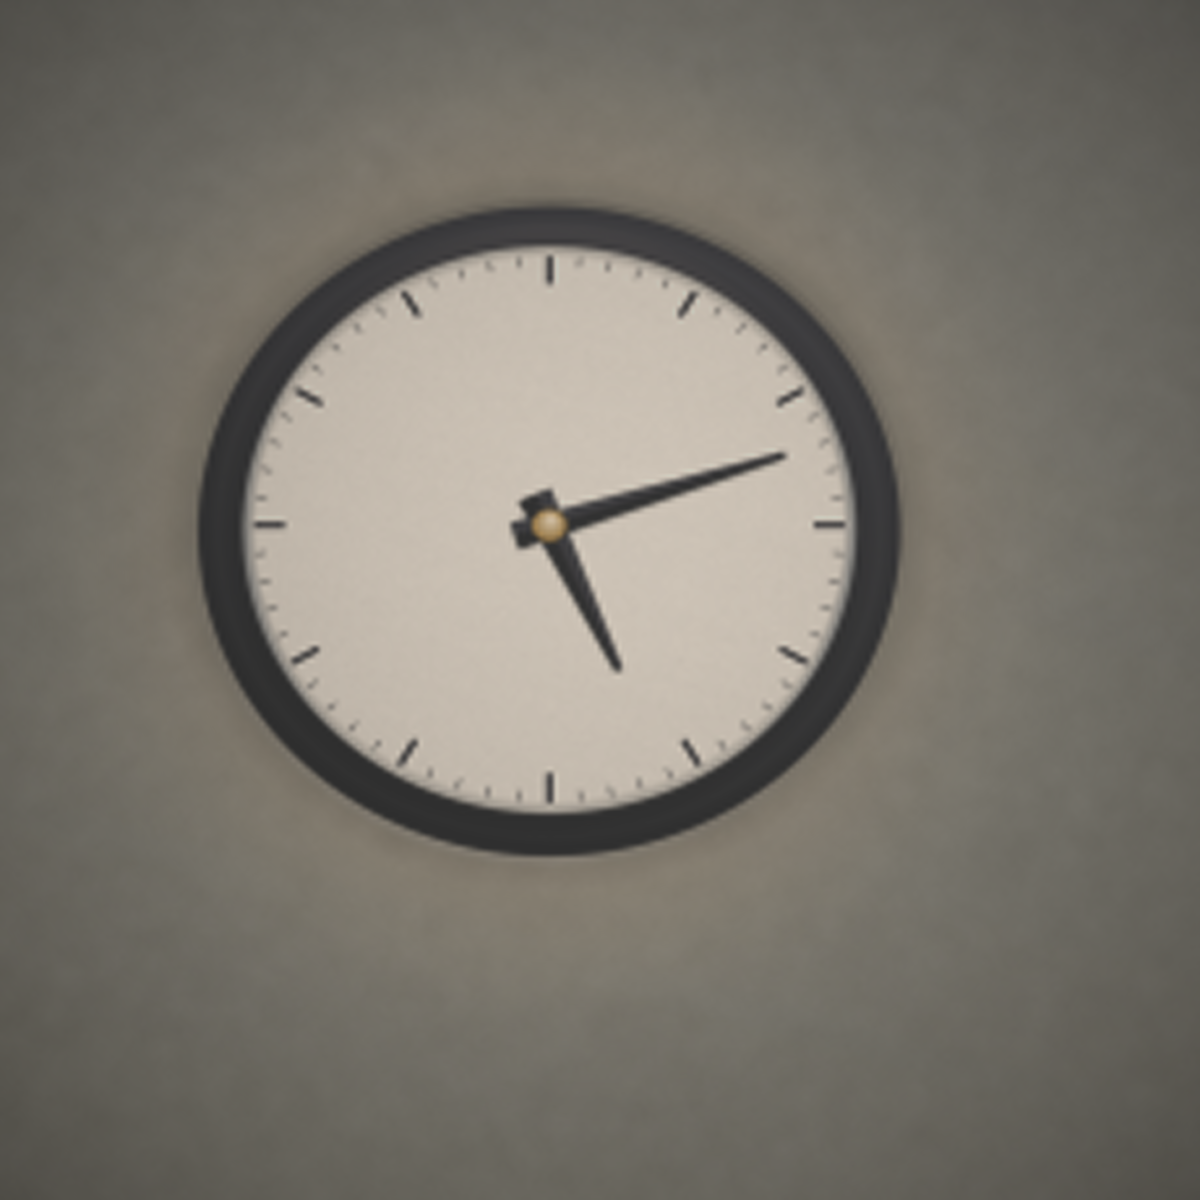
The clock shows 5.12
